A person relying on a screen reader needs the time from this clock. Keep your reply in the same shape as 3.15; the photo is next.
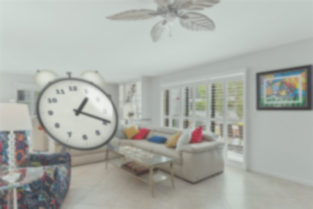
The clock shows 1.19
